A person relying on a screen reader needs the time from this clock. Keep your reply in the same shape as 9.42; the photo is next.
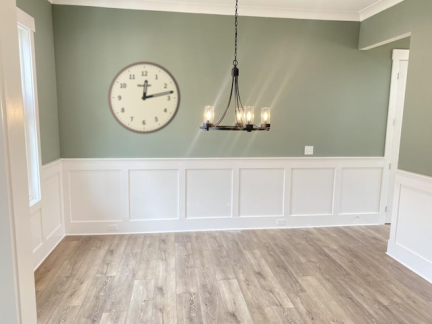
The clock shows 12.13
